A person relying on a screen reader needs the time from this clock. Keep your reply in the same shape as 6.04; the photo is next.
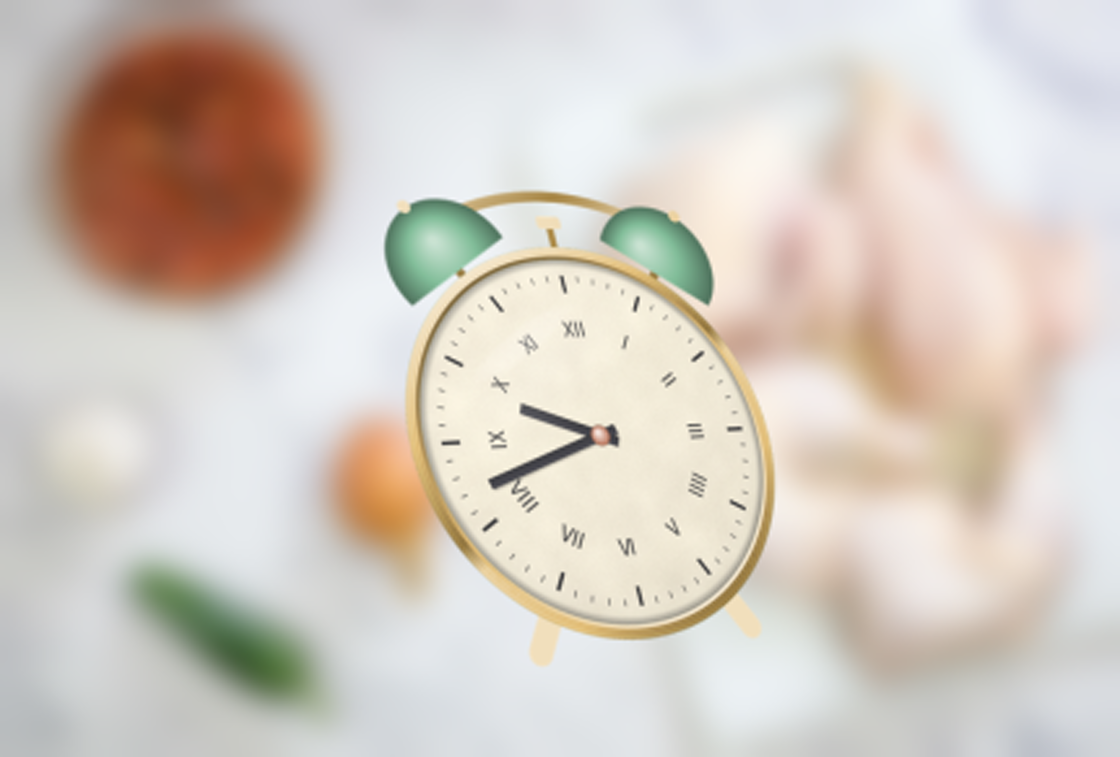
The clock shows 9.42
